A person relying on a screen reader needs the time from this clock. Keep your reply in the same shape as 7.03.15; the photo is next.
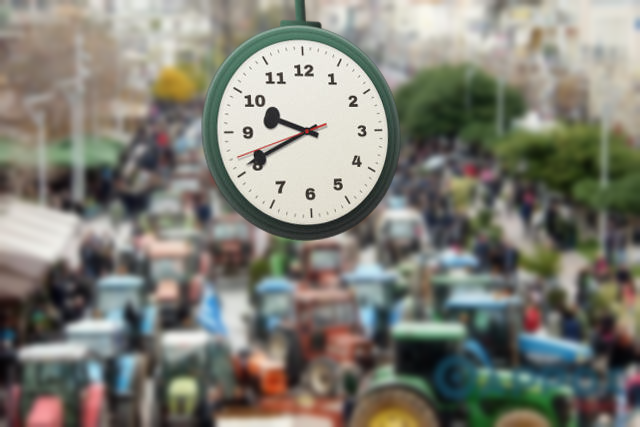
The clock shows 9.40.42
